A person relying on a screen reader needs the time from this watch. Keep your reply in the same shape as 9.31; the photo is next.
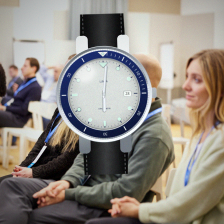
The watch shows 6.01
